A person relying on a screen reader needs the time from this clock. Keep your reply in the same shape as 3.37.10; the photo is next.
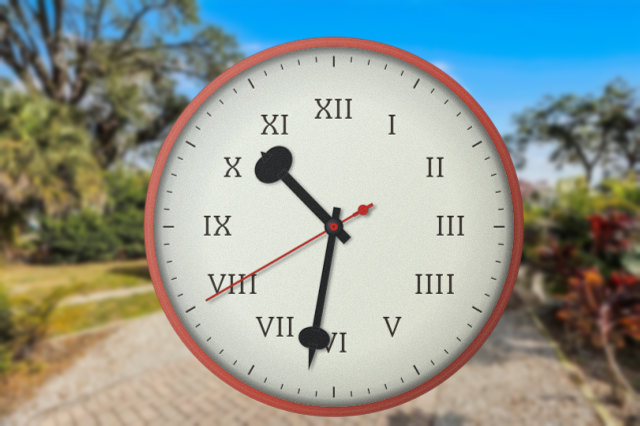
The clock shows 10.31.40
